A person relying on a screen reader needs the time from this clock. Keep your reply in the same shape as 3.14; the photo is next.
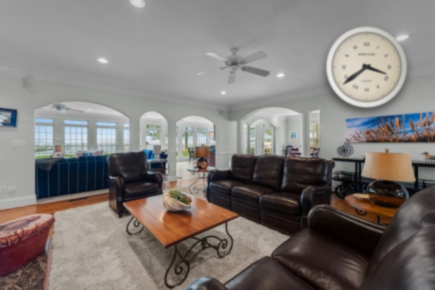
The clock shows 3.39
